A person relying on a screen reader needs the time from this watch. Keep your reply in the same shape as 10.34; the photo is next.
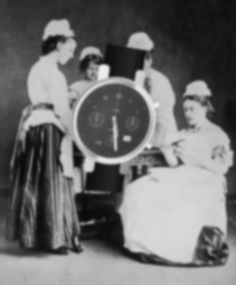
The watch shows 5.28
